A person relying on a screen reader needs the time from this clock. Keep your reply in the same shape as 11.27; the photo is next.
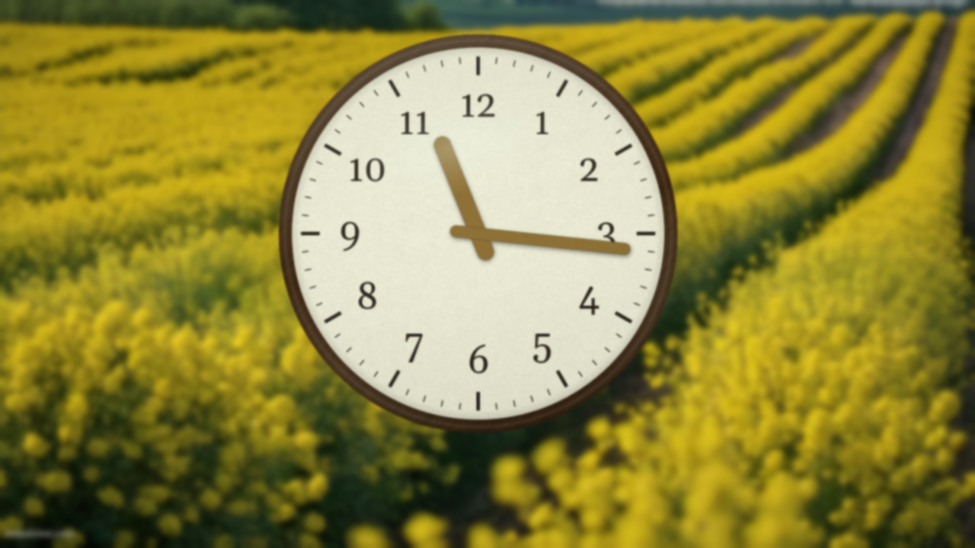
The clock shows 11.16
